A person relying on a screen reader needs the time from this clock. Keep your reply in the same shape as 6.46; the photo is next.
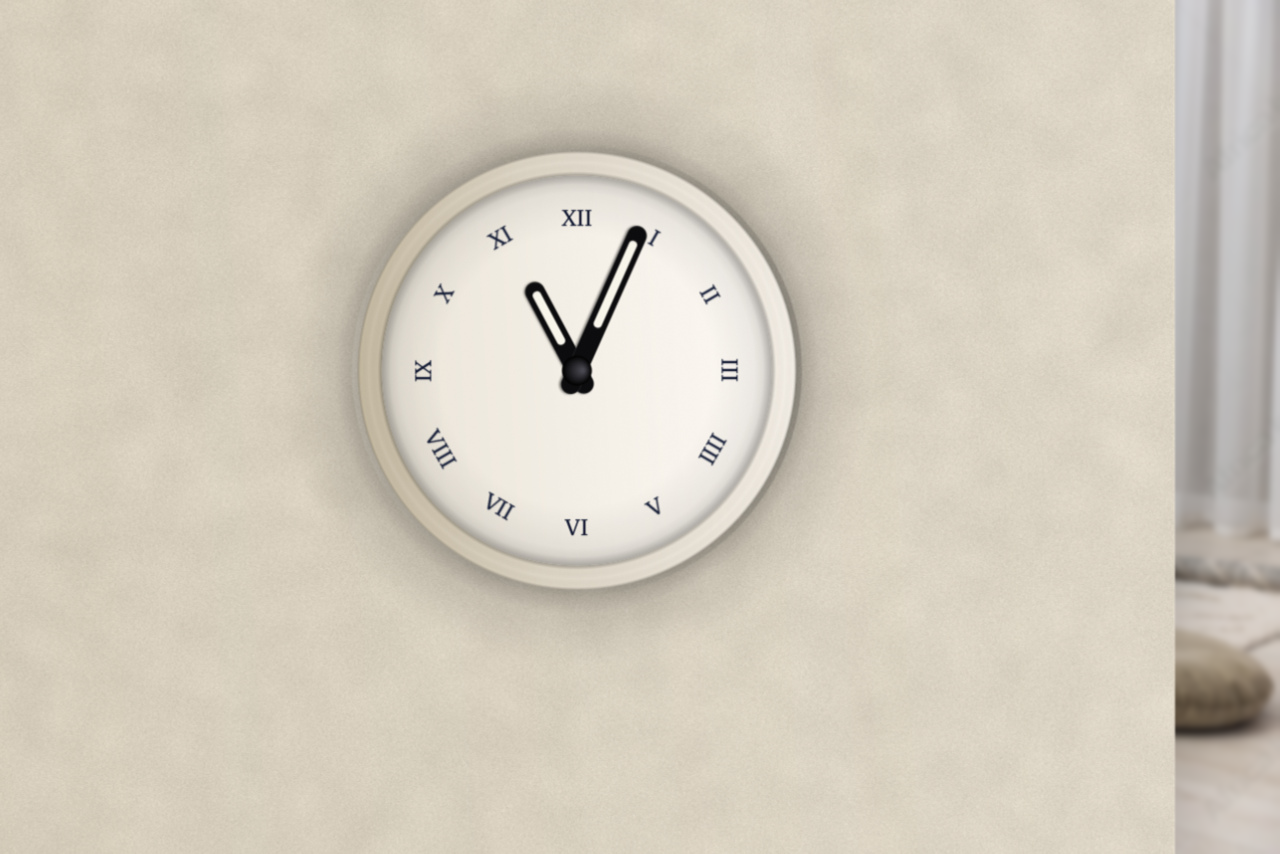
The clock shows 11.04
